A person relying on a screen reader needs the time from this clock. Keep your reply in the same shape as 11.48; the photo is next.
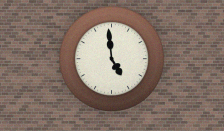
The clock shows 4.59
